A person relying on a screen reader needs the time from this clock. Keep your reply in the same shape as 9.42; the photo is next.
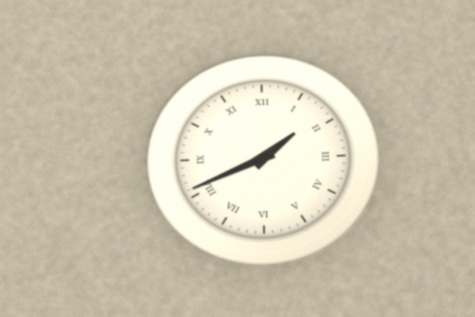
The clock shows 1.41
